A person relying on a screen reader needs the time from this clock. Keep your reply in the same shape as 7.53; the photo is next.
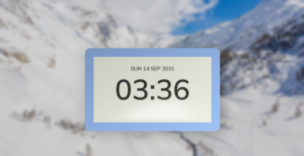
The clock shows 3.36
